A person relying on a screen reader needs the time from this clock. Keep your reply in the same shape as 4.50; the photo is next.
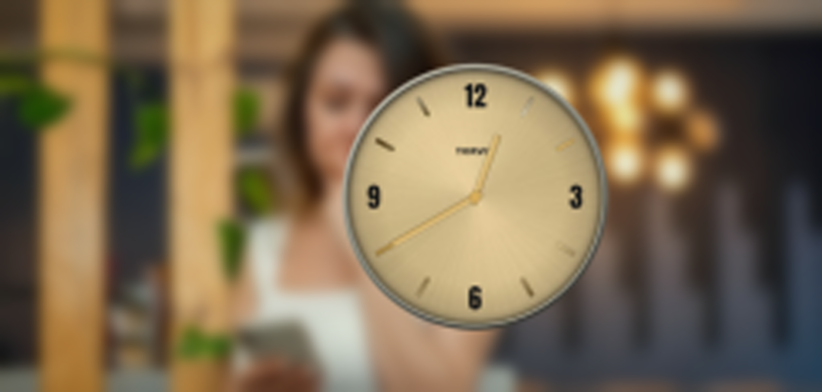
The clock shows 12.40
